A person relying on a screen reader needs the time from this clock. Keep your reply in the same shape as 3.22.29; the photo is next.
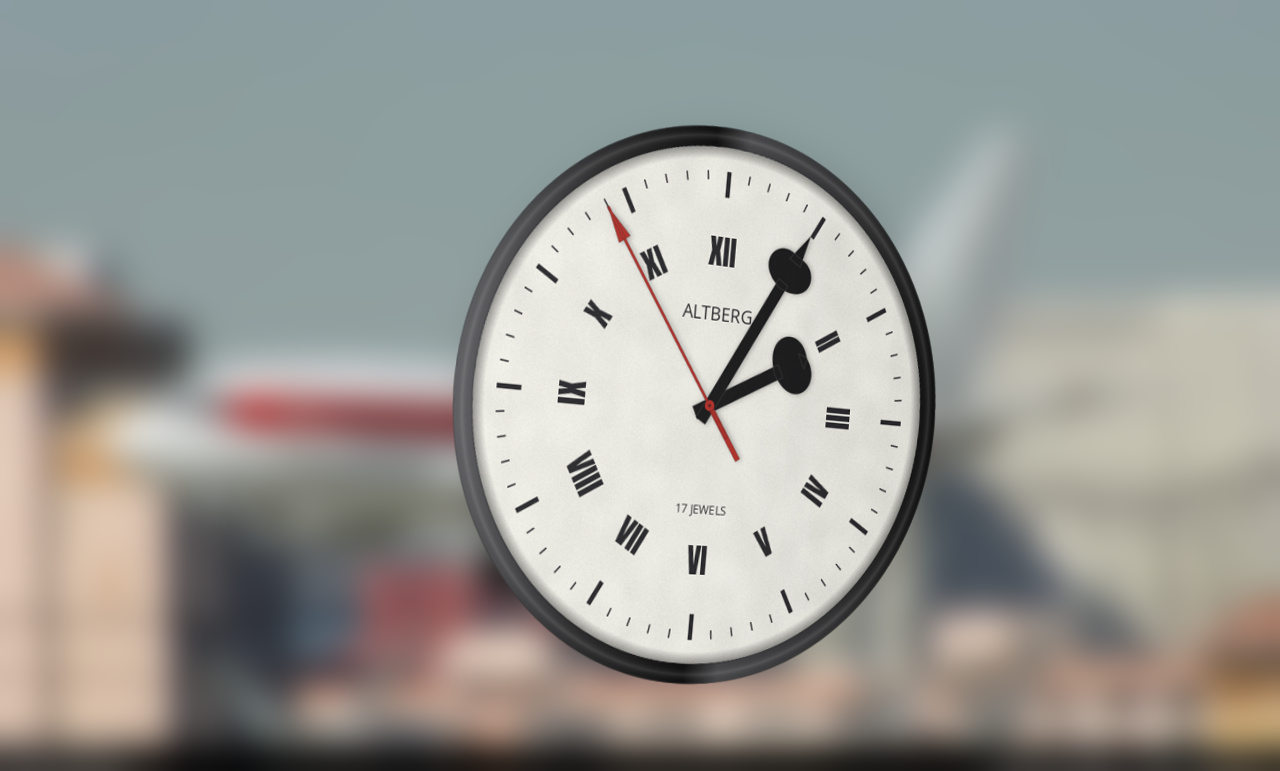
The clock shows 2.04.54
